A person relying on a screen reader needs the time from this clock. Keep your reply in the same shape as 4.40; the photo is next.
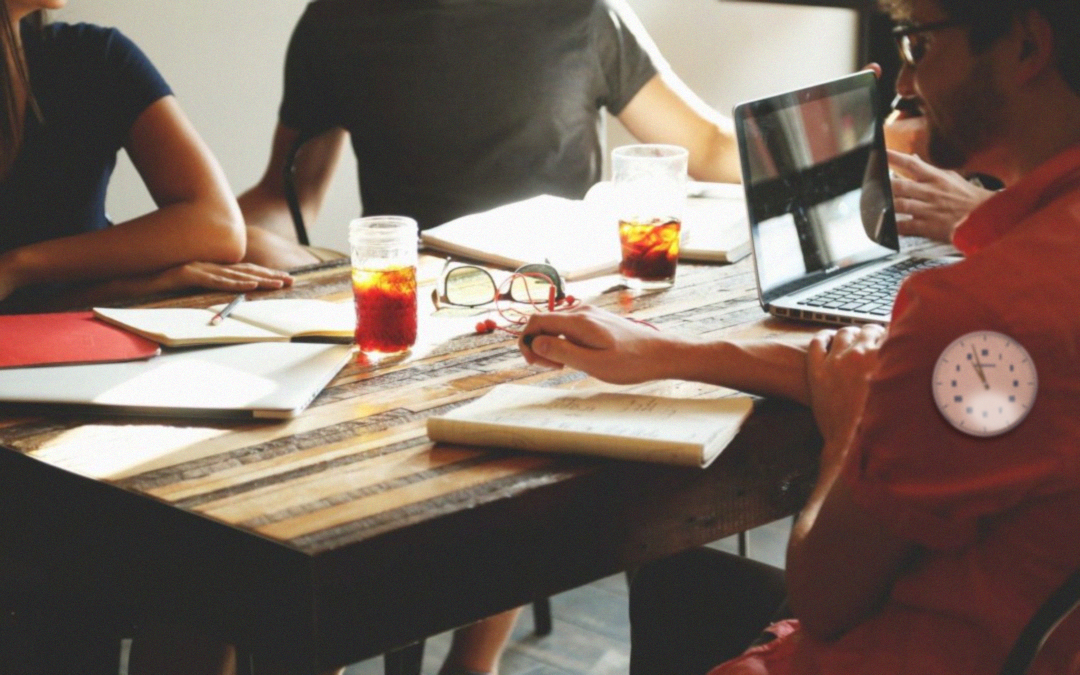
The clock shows 10.57
